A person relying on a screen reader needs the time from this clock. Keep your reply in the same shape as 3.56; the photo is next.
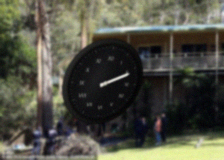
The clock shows 2.11
